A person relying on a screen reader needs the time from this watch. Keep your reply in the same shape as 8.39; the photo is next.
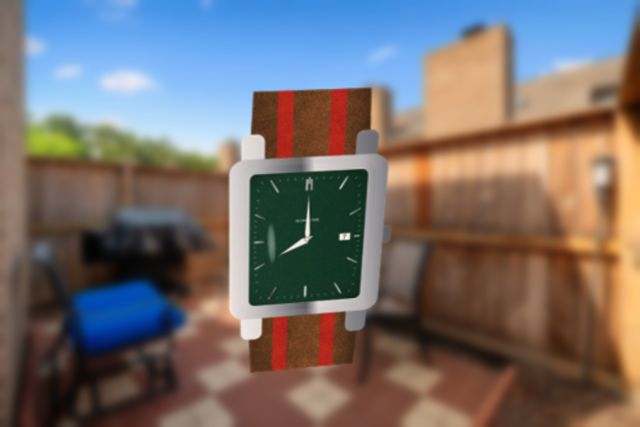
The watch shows 8.00
